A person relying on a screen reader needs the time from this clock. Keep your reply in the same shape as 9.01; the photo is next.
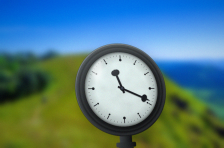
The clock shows 11.19
